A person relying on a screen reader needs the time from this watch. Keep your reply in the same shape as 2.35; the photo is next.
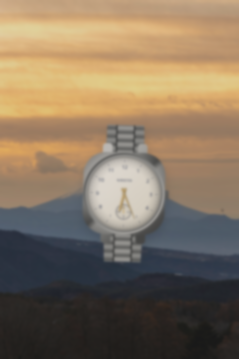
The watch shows 6.26
